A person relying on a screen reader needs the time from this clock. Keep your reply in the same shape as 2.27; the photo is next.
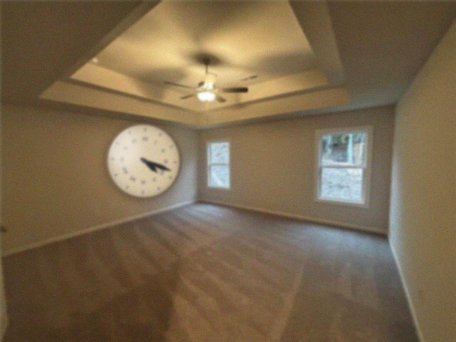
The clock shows 4.18
